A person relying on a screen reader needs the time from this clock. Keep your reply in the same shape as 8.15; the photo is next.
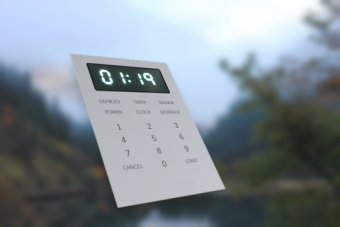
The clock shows 1.19
